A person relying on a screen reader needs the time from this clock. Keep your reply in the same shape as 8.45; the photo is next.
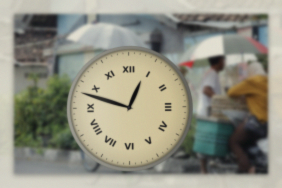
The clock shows 12.48
